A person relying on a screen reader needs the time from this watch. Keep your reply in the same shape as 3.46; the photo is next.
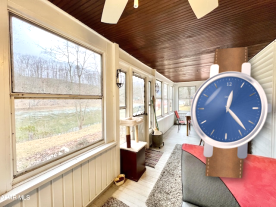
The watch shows 12.23
